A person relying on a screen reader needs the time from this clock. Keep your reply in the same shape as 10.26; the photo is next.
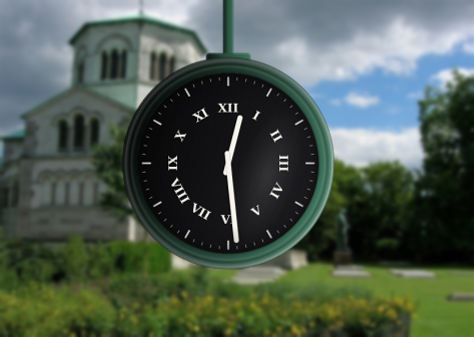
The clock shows 12.29
